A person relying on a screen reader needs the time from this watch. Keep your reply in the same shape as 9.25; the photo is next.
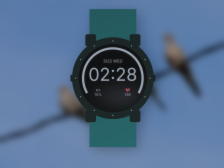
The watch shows 2.28
